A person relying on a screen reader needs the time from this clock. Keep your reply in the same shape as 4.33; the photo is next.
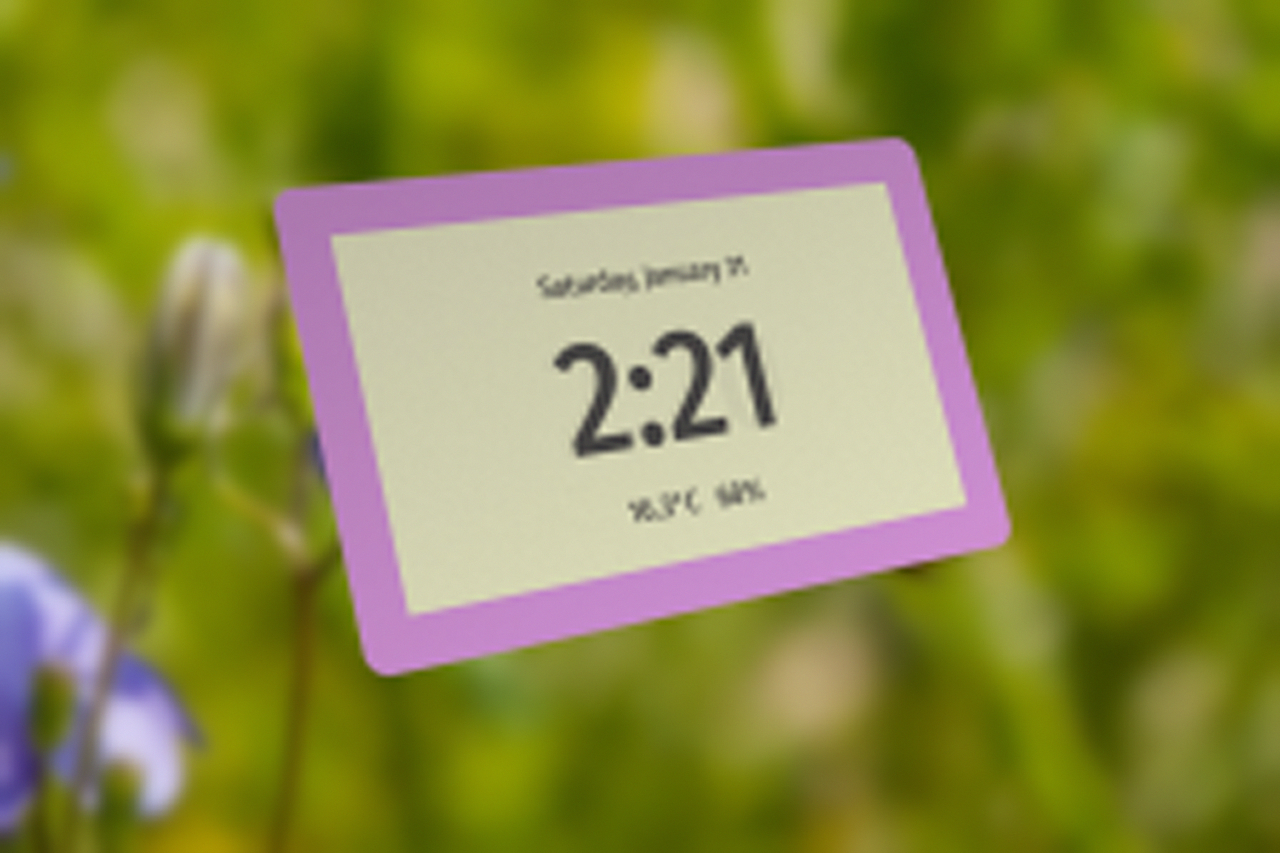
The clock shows 2.21
